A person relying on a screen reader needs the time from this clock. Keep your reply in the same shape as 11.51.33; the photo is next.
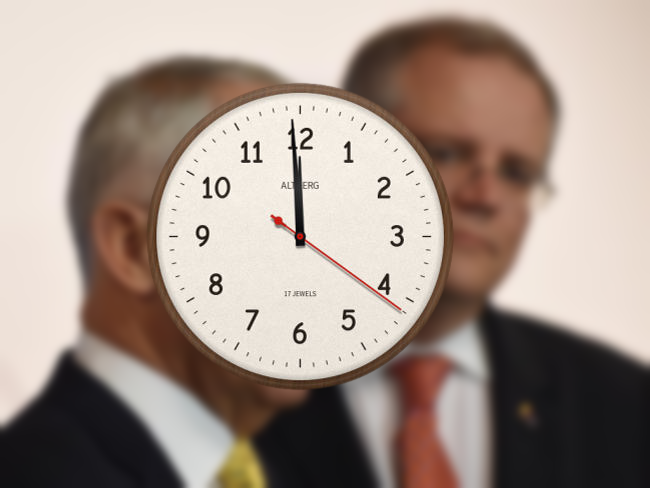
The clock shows 11.59.21
